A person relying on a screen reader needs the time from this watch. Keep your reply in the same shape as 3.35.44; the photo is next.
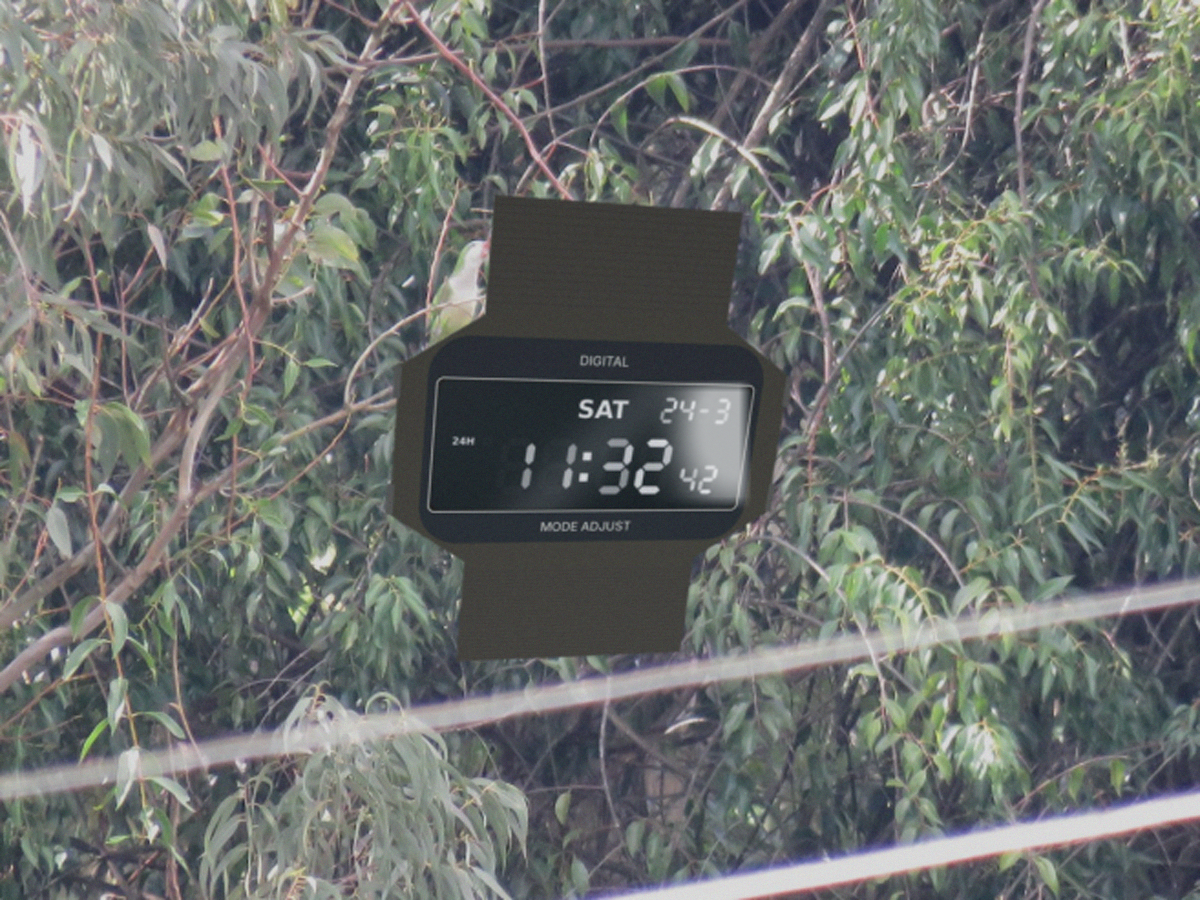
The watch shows 11.32.42
